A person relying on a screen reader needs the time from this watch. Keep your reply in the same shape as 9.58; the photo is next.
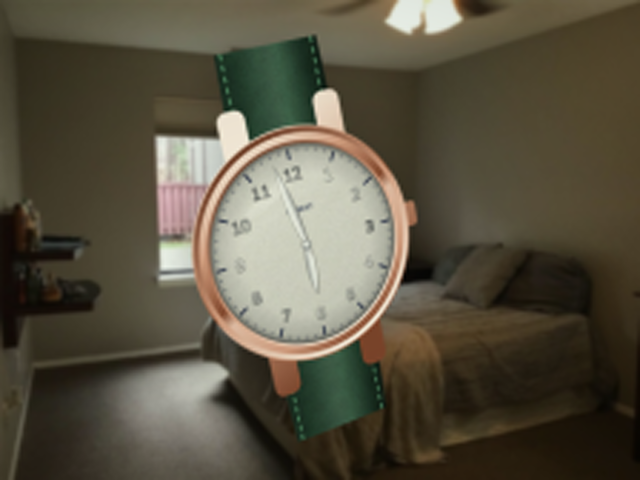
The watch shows 5.58
